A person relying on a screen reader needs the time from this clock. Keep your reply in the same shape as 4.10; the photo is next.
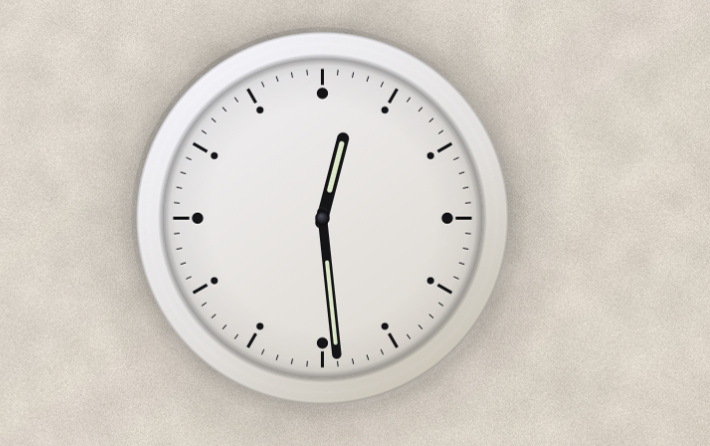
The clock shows 12.29
